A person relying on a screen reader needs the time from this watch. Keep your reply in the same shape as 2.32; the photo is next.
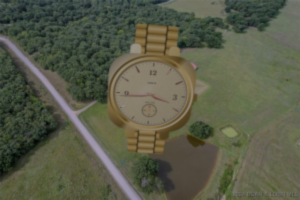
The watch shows 3.44
